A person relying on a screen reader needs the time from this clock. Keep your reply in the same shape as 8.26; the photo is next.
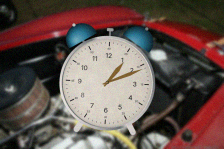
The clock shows 1.11
